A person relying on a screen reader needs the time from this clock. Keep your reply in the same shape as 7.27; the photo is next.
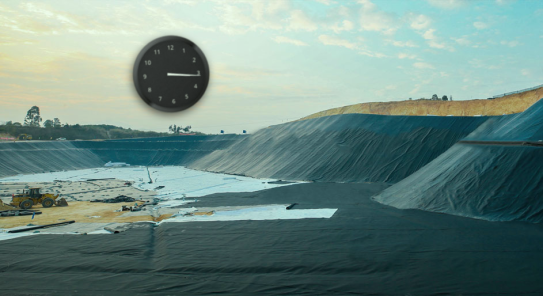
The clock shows 3.16
